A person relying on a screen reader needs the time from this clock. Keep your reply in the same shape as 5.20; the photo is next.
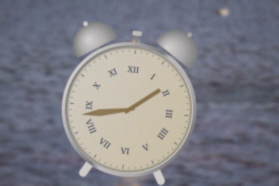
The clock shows 1.43
